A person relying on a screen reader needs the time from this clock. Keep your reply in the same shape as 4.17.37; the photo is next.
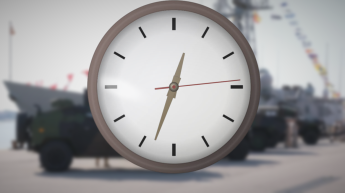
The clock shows 12.33.14
